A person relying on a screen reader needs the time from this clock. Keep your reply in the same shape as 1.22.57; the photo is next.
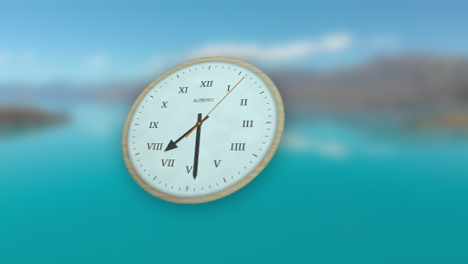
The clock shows 7.29.06
